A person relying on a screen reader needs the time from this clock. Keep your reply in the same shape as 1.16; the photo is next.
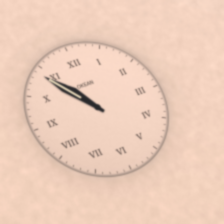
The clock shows 10.54
